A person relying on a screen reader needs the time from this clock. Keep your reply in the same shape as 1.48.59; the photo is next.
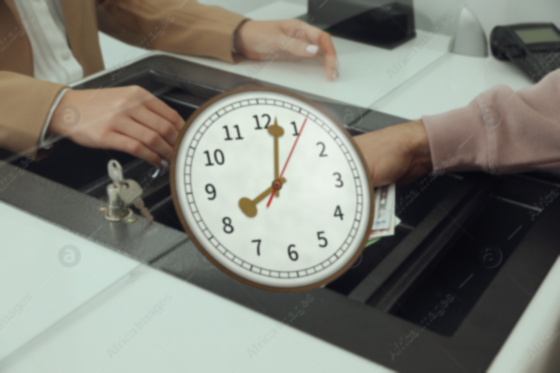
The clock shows 8.02.06
